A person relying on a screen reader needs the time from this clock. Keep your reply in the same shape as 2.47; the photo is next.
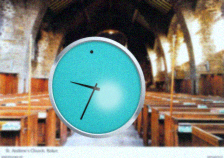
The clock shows 9.35
